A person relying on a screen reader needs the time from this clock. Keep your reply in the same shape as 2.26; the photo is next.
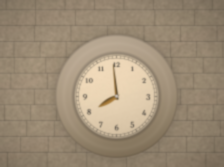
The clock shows 7.59
